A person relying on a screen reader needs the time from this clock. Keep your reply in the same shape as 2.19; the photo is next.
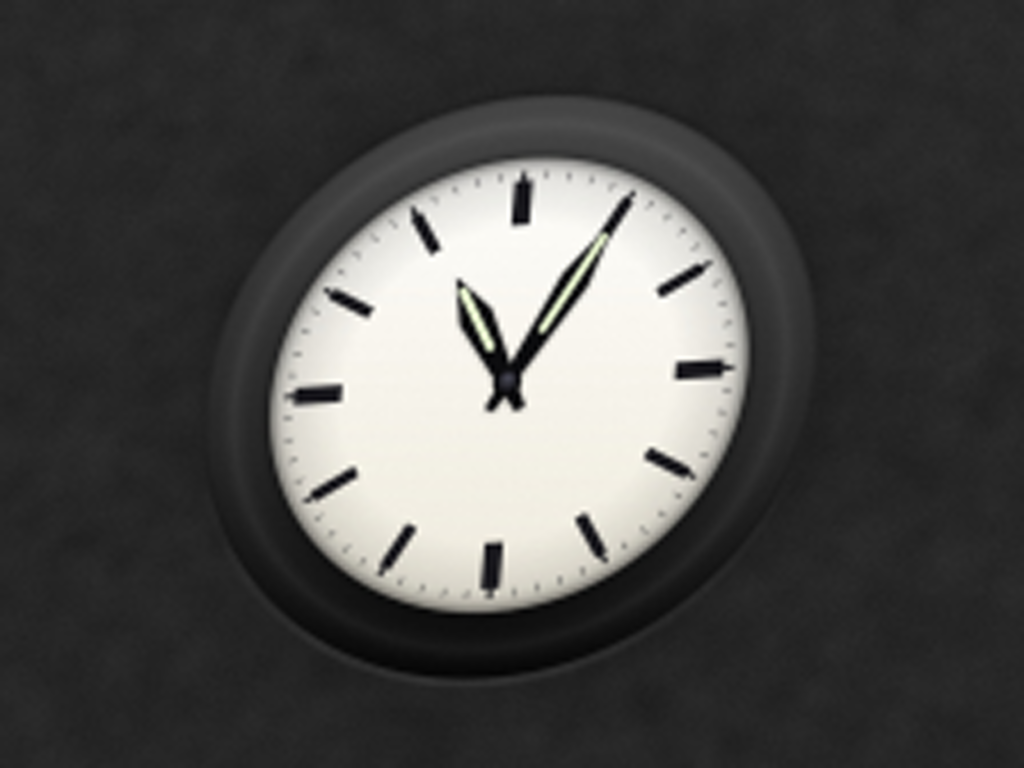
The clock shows 11.05
